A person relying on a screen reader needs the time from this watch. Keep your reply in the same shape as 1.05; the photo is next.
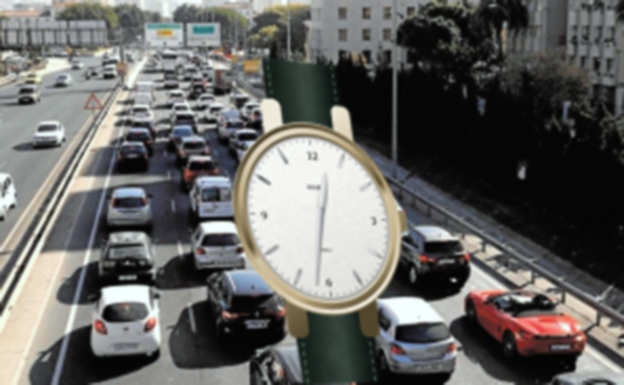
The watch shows 12.32
